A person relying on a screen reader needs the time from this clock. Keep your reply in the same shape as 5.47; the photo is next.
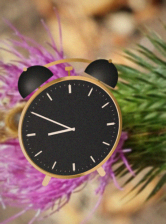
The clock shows 8.50
